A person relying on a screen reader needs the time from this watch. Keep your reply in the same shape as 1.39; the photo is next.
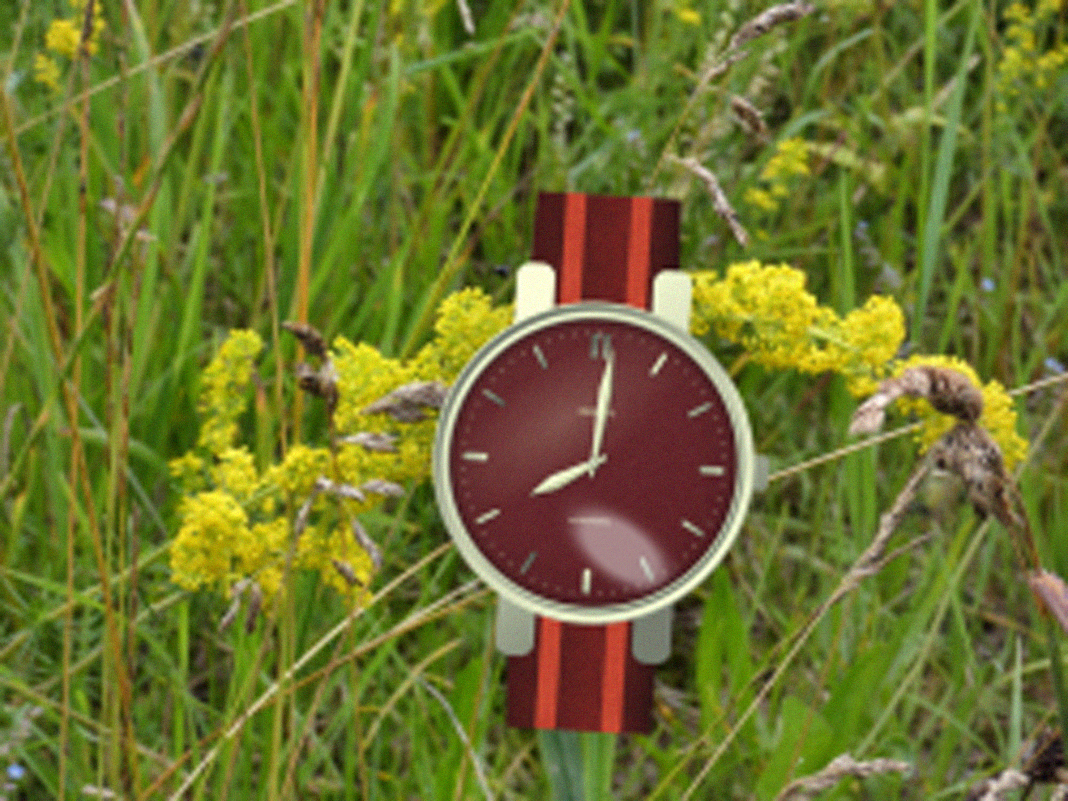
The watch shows 8.01
